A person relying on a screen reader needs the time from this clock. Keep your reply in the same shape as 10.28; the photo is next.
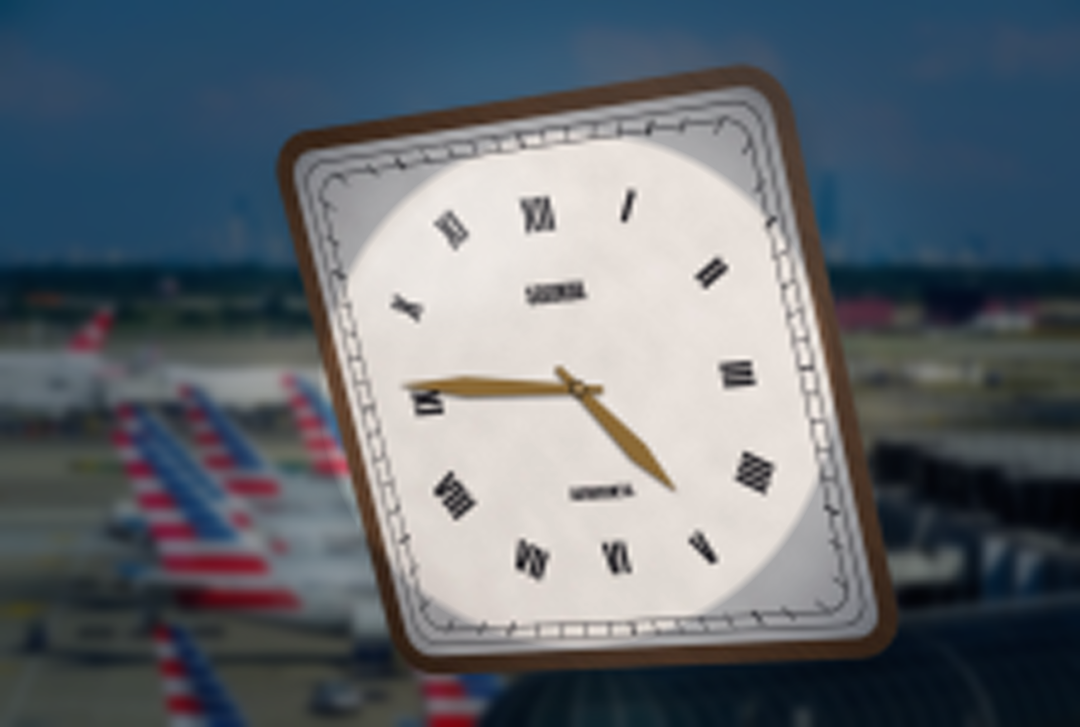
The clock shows 4.46
